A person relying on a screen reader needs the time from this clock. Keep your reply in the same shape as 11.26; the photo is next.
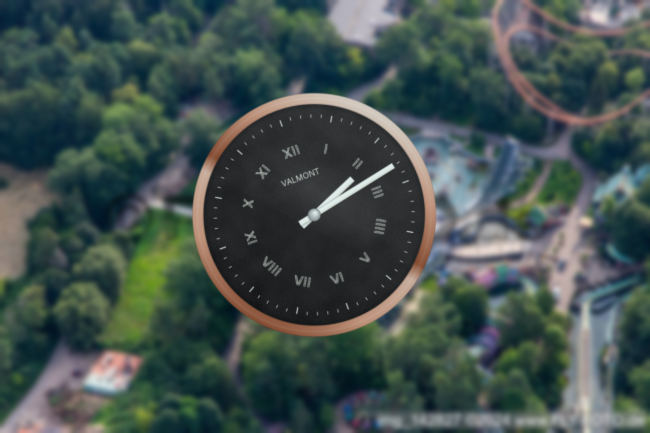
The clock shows 2.13
